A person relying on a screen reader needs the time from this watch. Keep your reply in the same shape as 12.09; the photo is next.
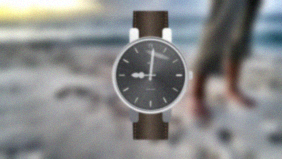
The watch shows 9.01
